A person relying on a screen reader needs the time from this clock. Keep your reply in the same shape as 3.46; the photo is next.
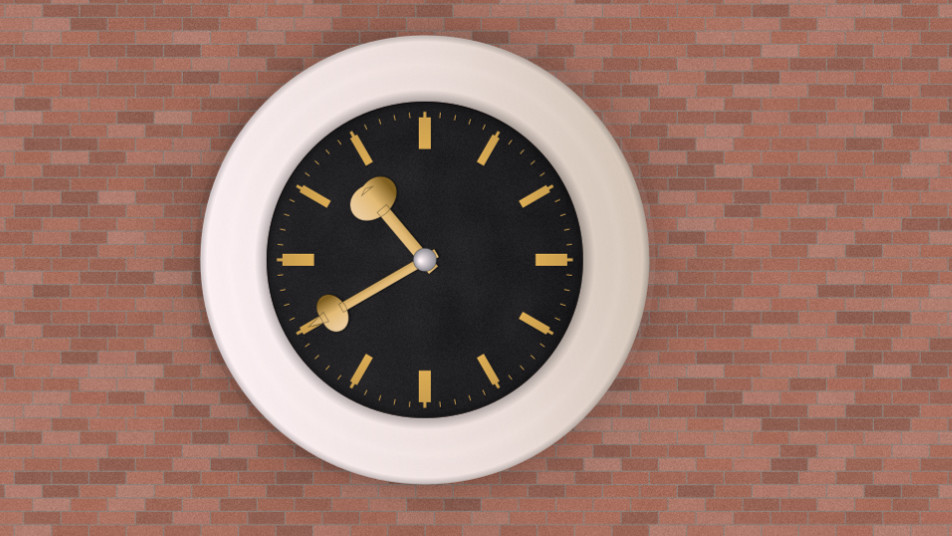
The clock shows 10.40
